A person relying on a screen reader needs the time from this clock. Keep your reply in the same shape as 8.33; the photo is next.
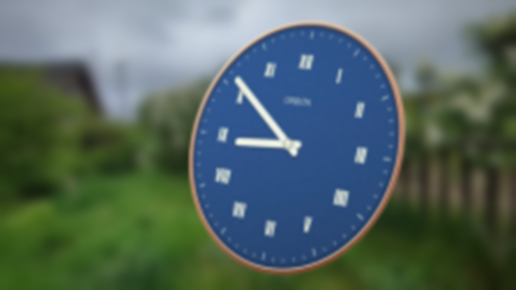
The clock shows 8.51
